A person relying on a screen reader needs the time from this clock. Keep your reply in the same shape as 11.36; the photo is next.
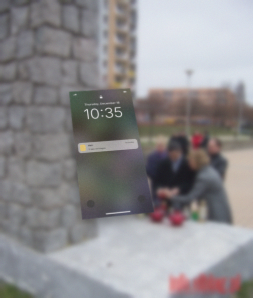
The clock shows 10.35
